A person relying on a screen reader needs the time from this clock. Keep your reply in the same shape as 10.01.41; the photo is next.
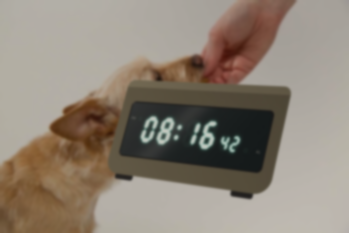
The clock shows 8.16.42
